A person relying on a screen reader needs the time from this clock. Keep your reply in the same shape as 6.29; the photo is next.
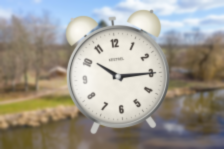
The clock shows 10.15
